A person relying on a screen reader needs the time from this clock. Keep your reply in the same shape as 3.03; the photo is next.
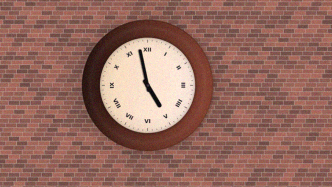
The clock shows 4.58
